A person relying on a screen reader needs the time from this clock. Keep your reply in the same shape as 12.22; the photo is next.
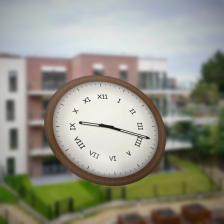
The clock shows 9.18
